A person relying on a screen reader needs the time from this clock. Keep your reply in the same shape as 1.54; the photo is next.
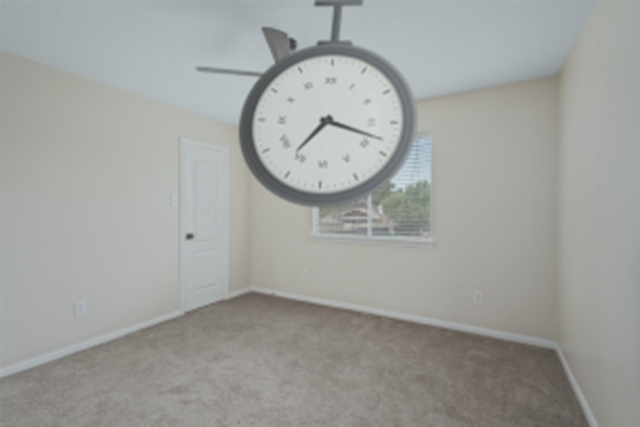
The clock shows 7.18
